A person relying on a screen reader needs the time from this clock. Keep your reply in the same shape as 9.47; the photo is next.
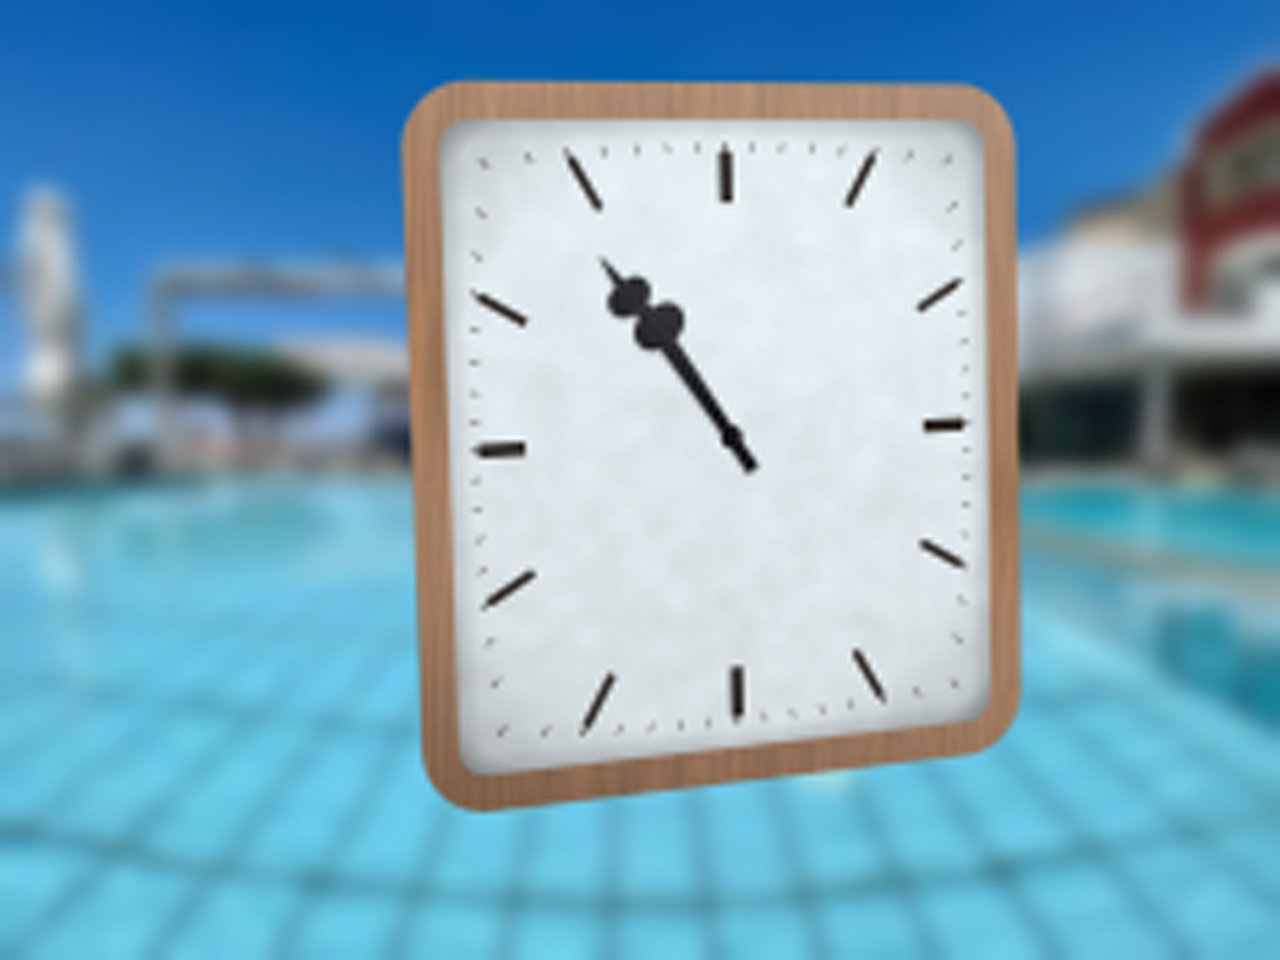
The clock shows 10.54
